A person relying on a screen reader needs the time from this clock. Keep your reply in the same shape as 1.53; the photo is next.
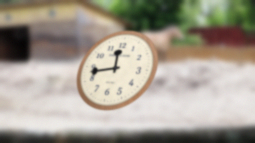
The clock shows 11.43
